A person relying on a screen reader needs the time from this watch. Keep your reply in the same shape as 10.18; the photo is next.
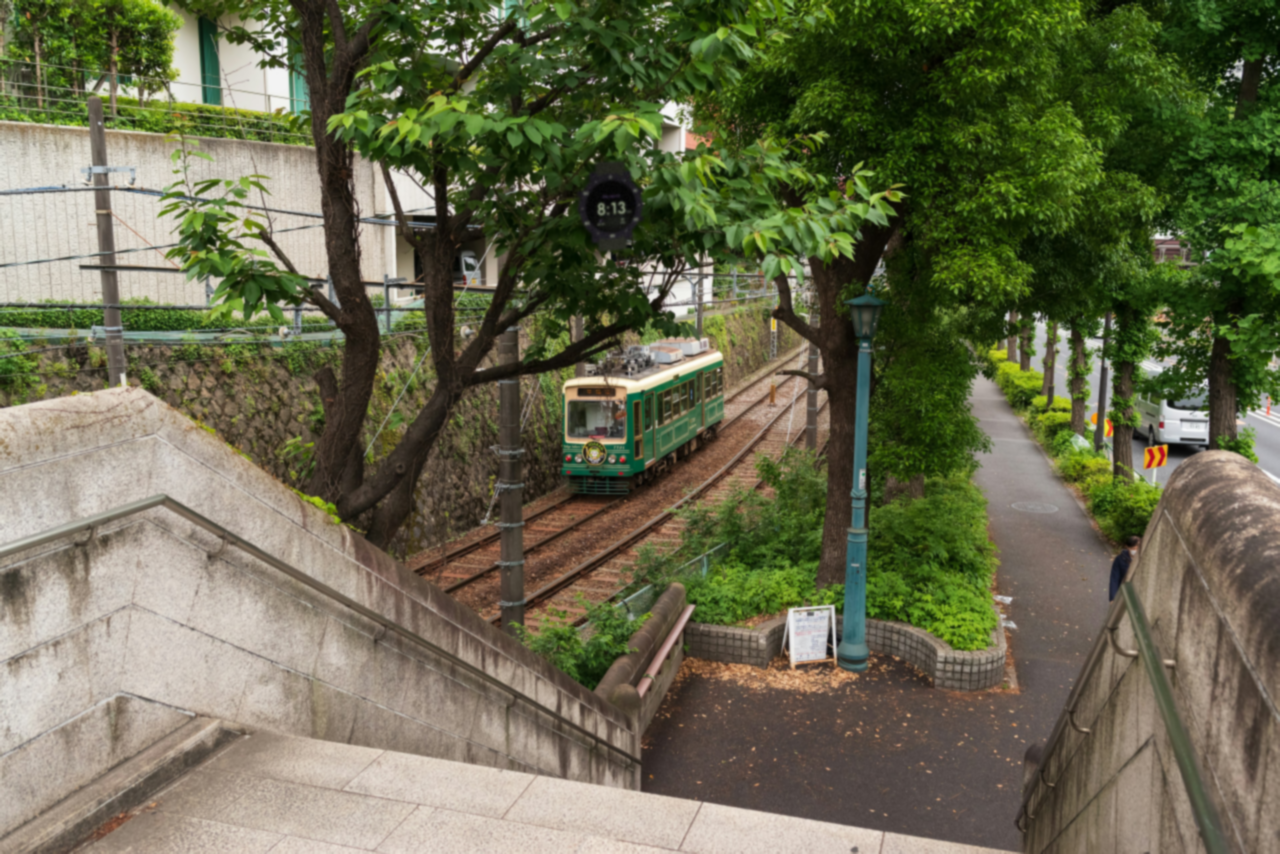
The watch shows 8.13
